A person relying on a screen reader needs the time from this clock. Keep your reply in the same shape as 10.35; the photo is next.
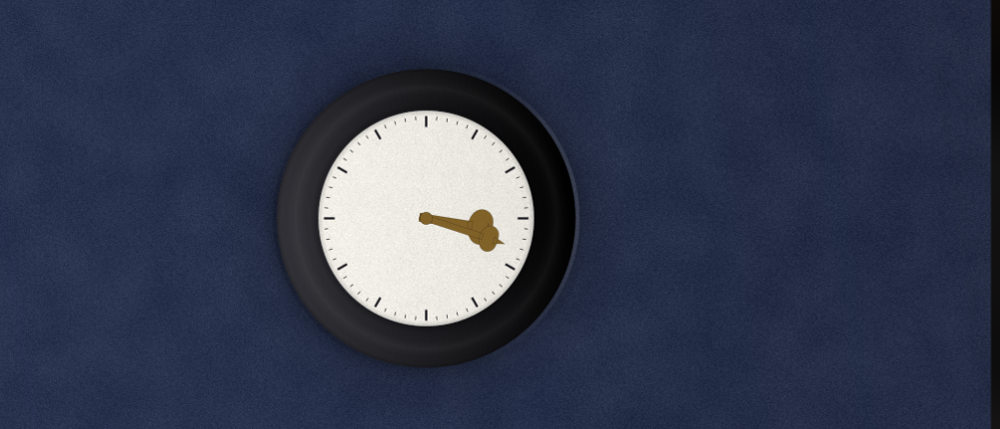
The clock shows 3.18
